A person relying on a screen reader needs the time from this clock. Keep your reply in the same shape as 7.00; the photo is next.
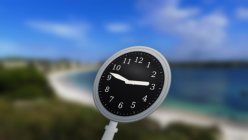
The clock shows 2.47
